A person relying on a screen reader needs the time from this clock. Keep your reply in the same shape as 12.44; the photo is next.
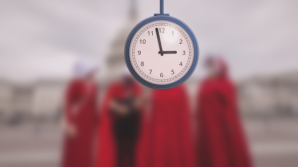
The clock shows 2.58
